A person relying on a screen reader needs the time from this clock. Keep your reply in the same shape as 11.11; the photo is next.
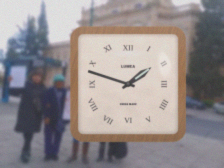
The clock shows 1.48
